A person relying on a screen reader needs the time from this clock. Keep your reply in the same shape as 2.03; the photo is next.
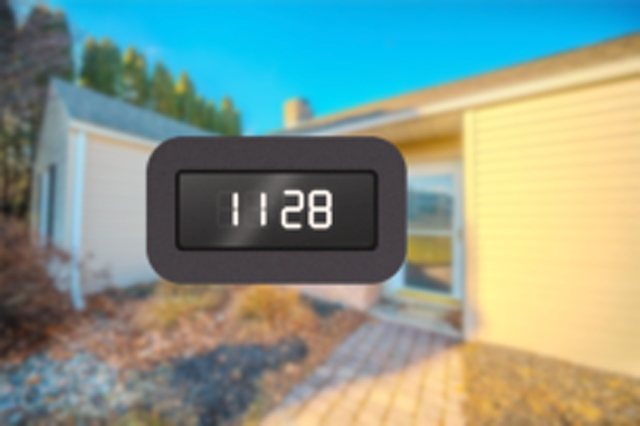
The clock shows 11.28
